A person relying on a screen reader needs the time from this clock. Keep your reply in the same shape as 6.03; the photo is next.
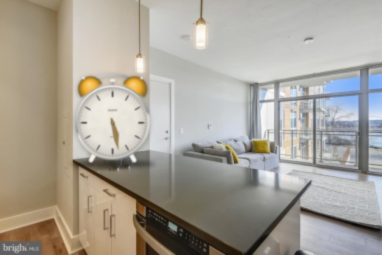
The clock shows 5.28
